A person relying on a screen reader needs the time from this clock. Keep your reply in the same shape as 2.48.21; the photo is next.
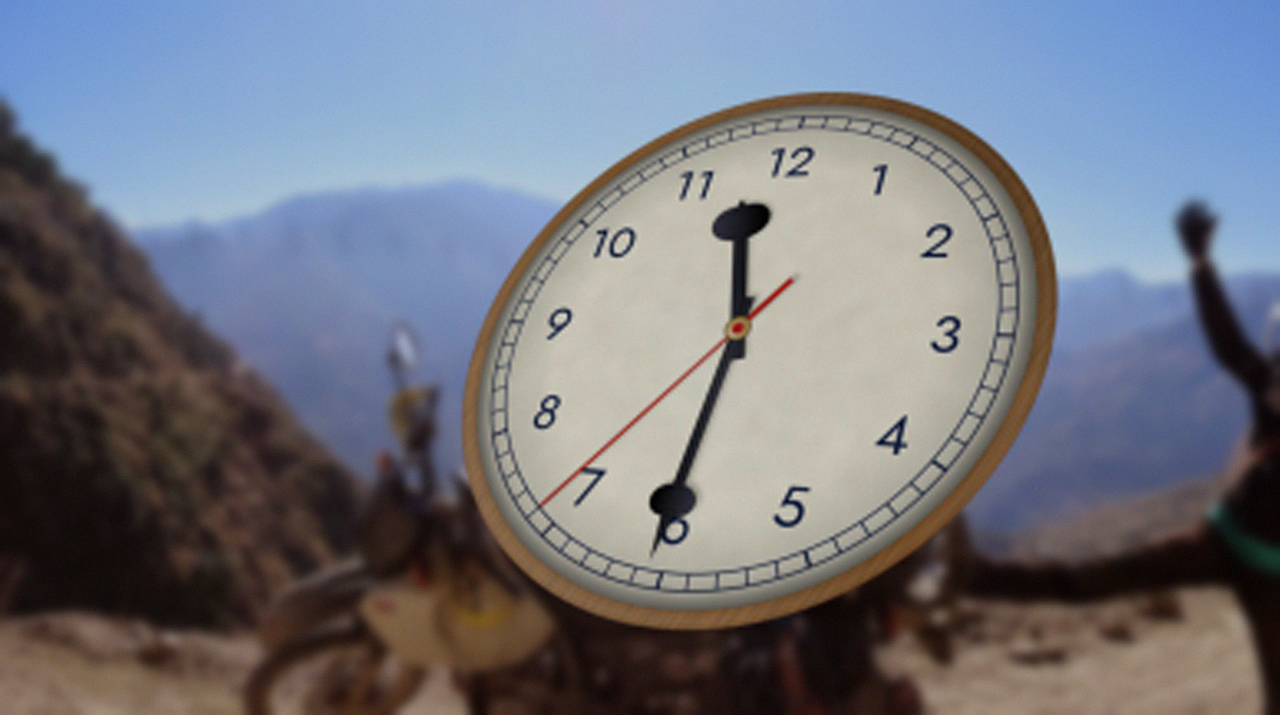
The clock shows 11.30.36
